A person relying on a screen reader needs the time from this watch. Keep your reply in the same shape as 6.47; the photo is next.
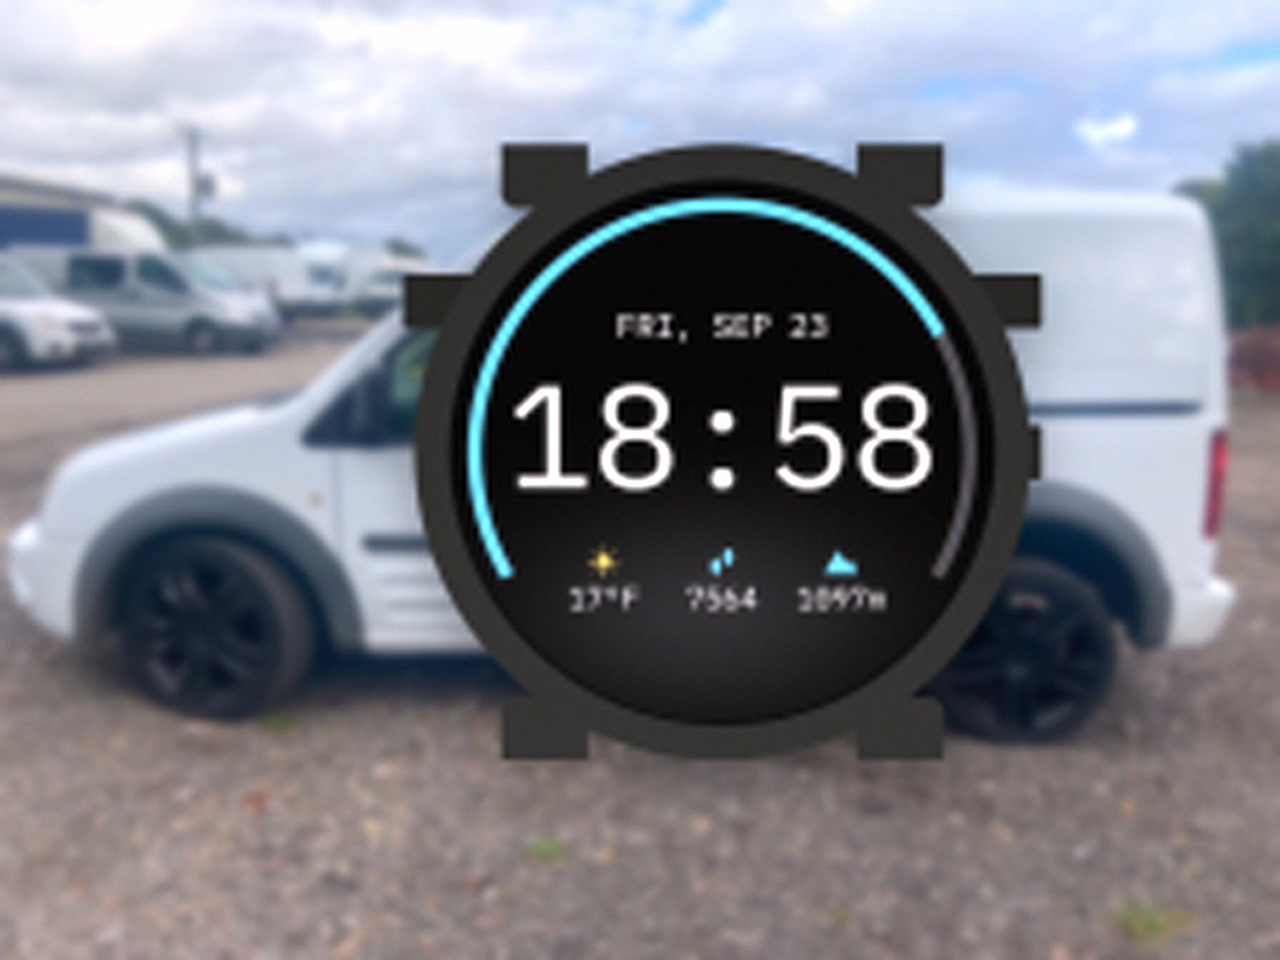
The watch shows 18.58
